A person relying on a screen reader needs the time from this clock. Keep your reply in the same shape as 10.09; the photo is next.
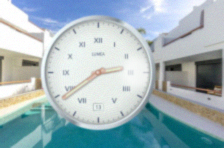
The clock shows 2.39
